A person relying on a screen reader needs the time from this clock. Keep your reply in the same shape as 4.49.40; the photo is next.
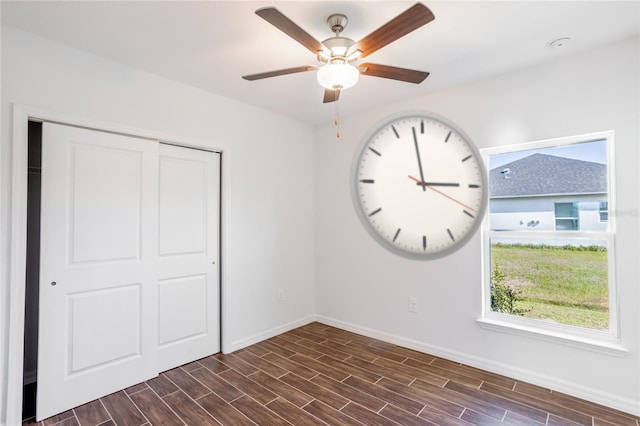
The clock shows 2.58.19
